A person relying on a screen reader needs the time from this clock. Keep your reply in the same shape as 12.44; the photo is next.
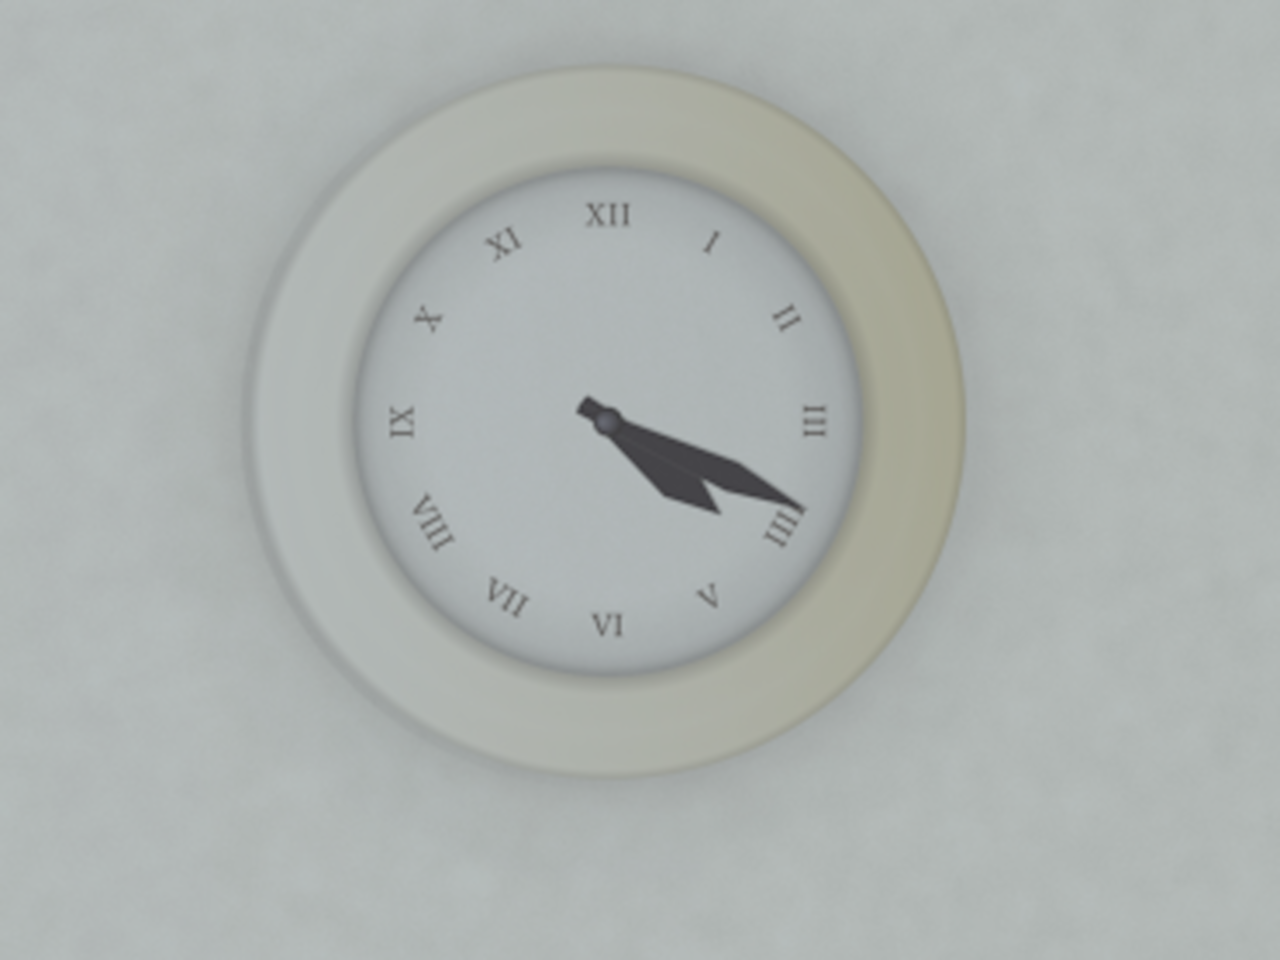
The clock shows 4.19
